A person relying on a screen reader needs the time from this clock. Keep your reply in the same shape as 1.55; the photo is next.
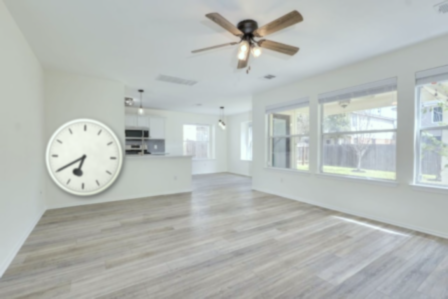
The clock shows 6.40
